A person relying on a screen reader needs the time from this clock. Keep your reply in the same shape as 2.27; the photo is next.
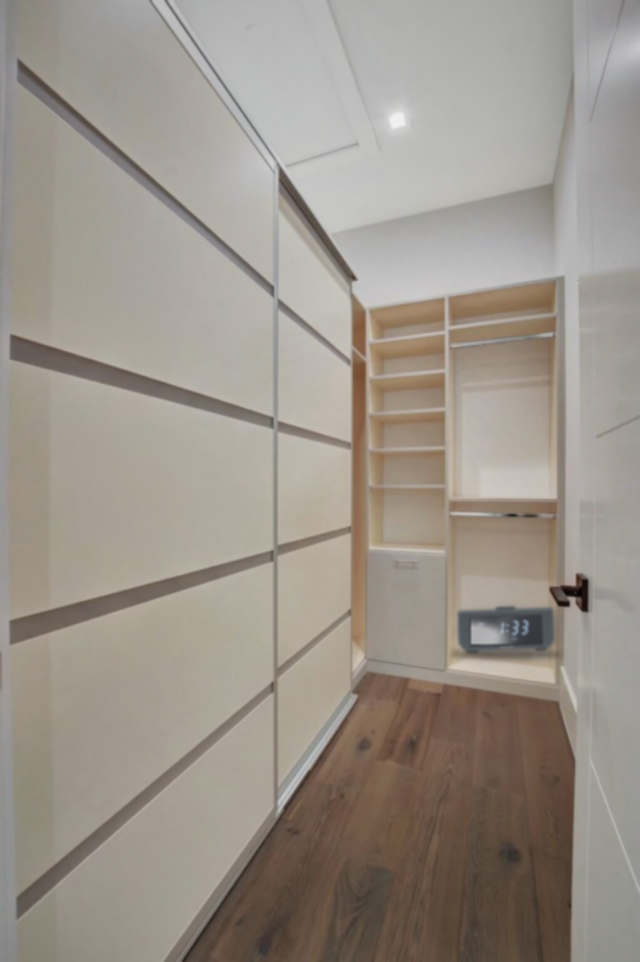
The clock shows 1.33
